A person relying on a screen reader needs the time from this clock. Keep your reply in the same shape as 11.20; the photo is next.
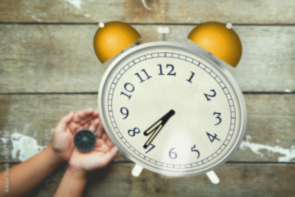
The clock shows 7.36
